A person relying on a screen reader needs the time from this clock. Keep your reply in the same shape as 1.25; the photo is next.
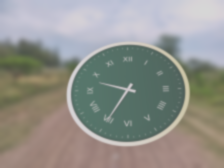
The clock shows 9.35
